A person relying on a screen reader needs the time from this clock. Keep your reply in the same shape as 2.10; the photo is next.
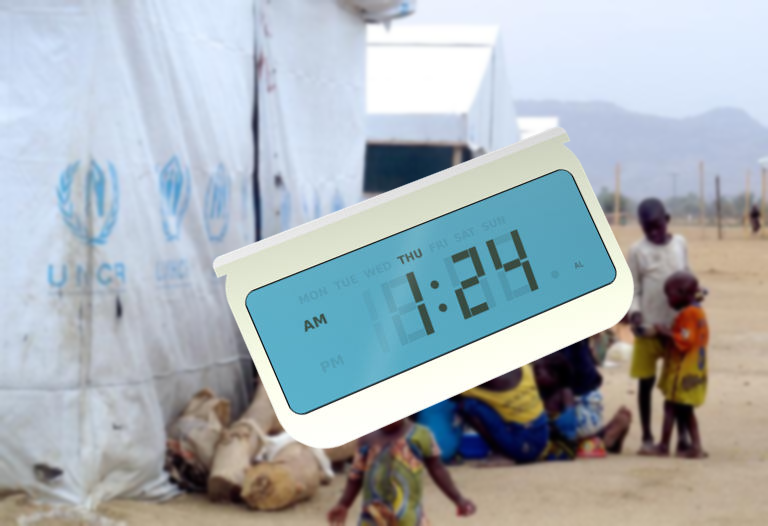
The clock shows 1.24
